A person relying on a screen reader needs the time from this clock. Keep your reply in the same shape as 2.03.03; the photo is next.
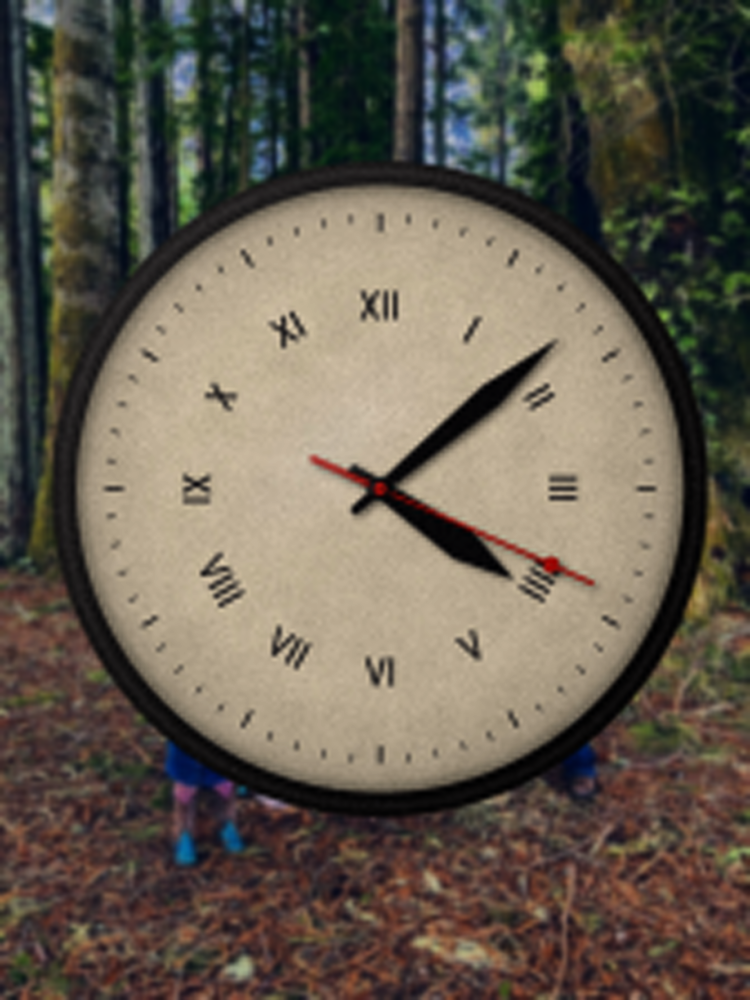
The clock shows 4.08.19
